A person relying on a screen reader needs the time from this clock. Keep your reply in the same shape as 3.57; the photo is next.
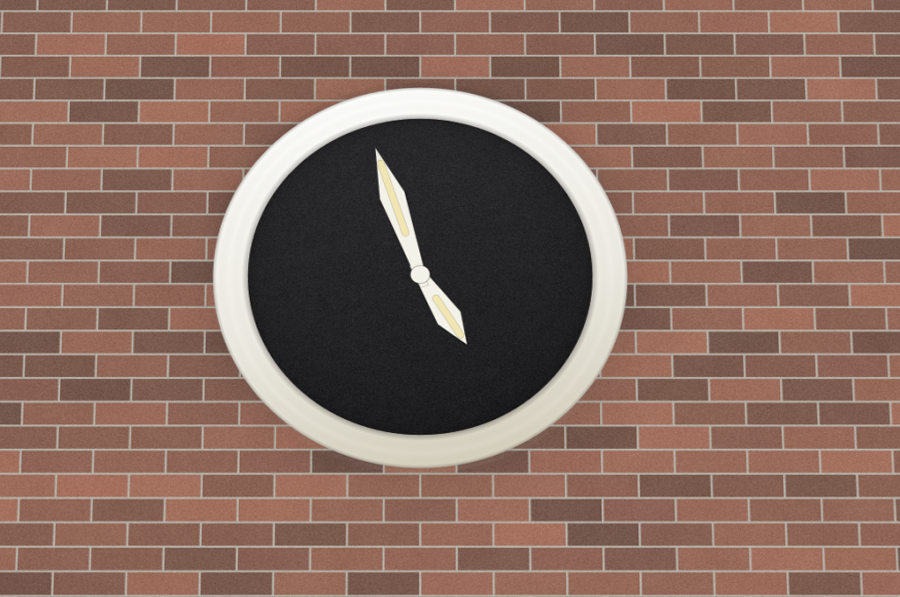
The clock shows 4.57
